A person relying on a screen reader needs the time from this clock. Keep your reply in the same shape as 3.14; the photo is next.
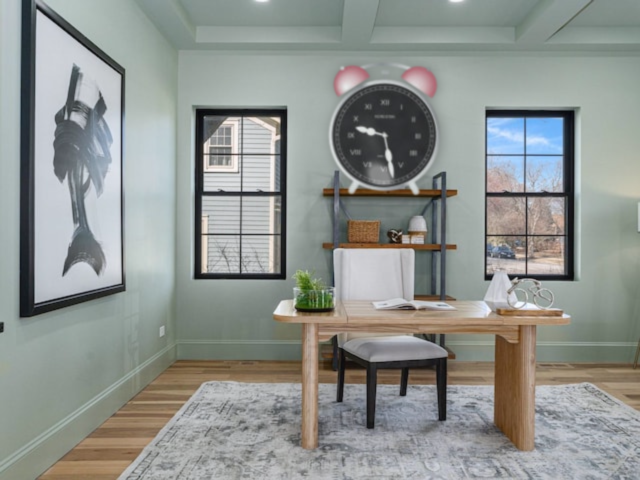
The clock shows 9.28
